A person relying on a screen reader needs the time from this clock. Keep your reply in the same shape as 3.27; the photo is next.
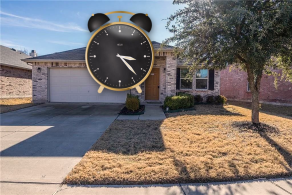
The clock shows 3.23
